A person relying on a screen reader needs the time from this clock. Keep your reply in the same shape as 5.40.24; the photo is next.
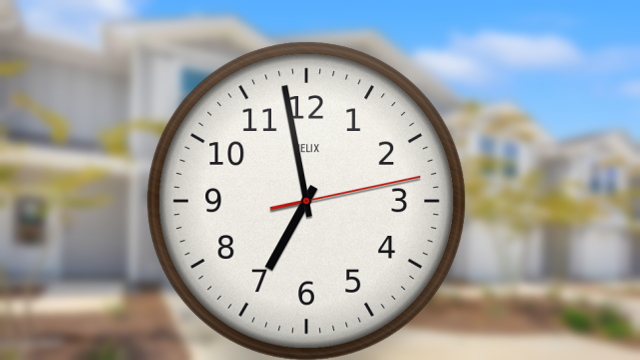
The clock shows 6.58.13
